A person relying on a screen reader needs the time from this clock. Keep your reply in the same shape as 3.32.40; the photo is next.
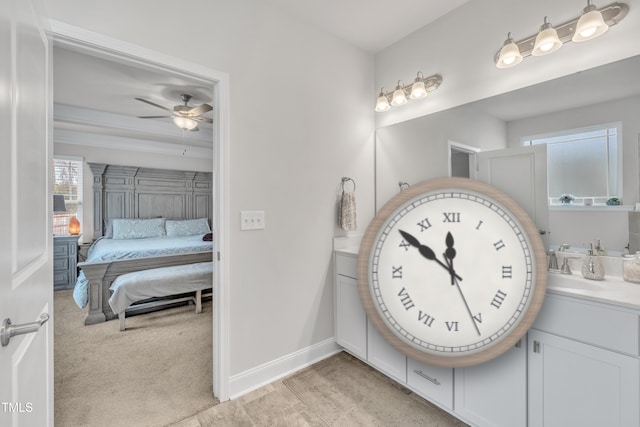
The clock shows 11.51.26
